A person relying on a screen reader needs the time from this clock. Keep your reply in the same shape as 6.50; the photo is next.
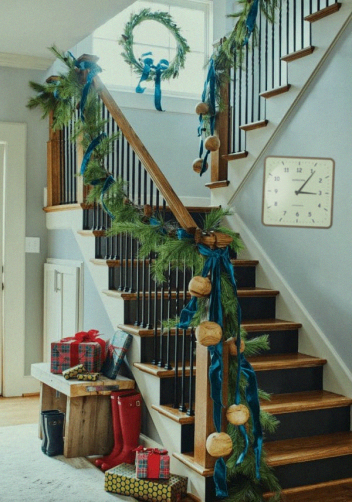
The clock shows 3.06
